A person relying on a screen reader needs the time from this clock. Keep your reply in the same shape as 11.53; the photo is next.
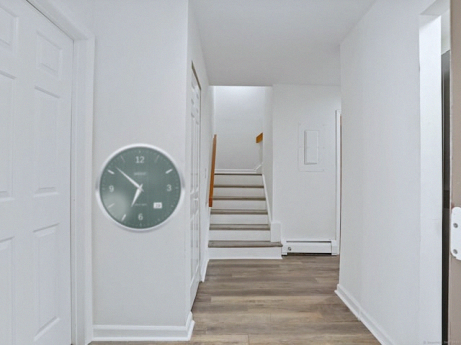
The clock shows 6.52
